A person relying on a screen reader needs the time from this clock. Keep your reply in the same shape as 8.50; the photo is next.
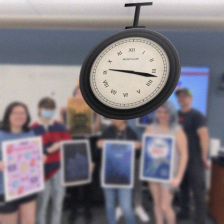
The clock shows 9.17
